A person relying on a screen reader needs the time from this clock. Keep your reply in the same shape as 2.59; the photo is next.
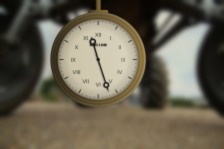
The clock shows 11.27
